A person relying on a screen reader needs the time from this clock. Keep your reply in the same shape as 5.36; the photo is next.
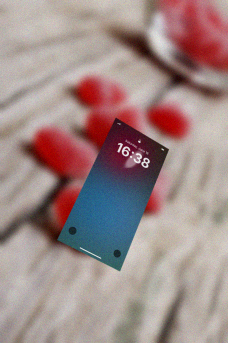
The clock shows 16.38
